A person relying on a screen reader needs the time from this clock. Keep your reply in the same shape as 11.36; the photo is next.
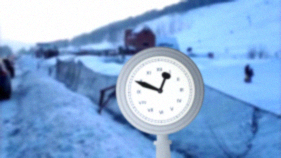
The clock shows 12.49
